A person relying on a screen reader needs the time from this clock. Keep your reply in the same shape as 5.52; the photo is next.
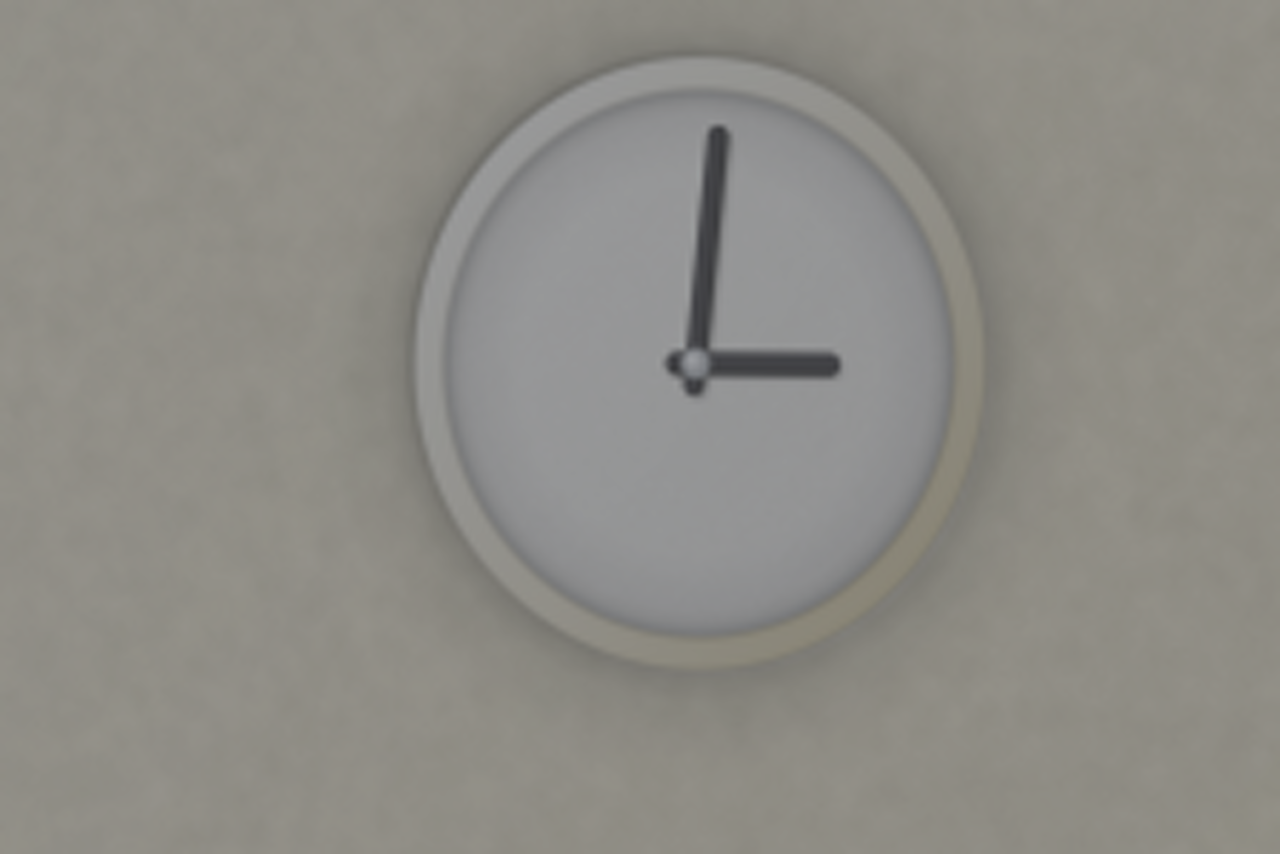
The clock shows 3.01
